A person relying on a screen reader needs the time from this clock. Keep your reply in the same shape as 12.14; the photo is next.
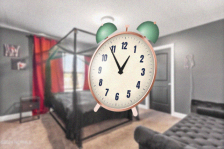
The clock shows 12.54
